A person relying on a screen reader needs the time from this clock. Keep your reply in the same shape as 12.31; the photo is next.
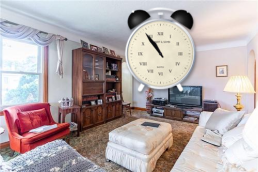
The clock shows 10.54
